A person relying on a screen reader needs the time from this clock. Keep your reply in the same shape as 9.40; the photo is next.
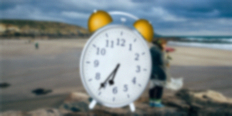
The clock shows 6.36
